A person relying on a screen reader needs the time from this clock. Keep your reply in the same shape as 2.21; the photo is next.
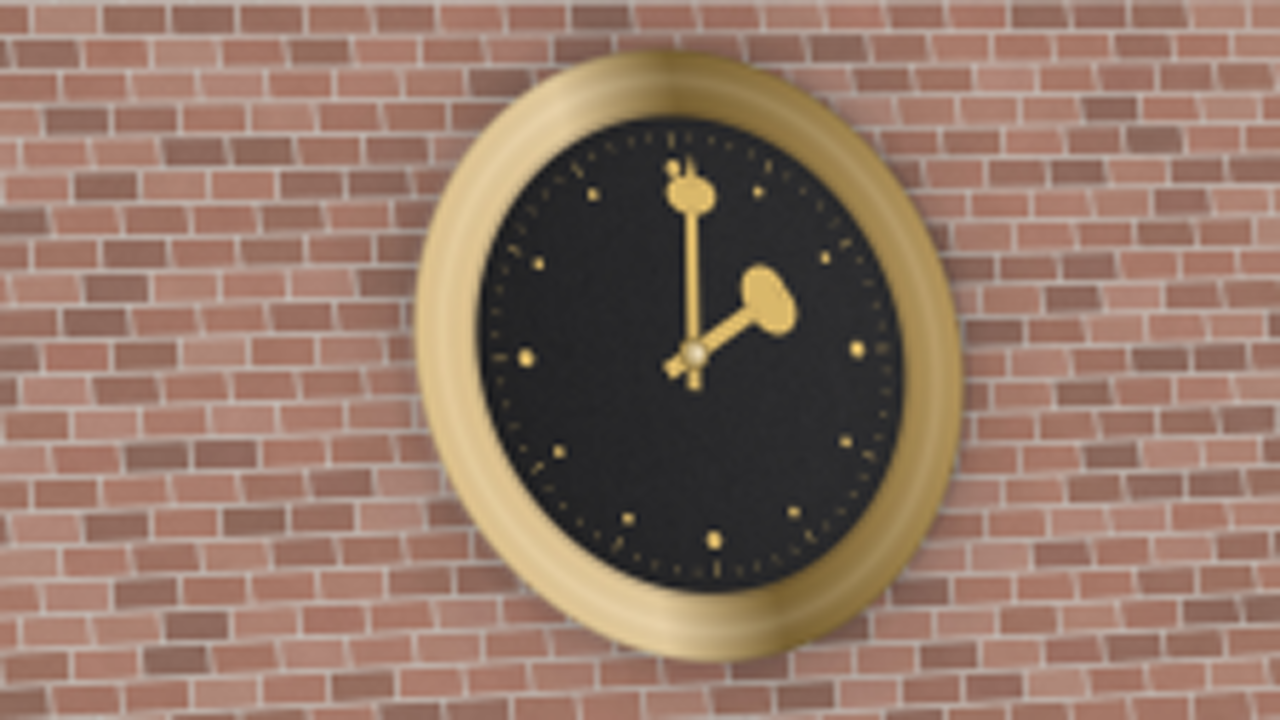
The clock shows 2.01
